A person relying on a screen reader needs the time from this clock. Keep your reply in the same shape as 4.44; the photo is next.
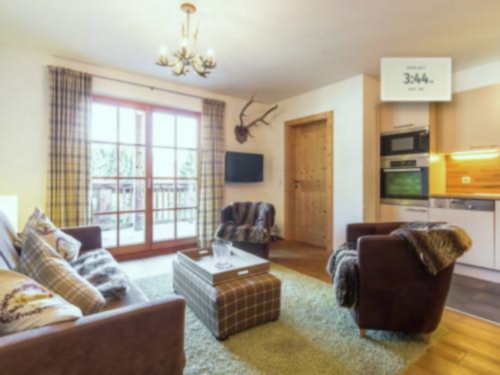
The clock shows 3.44
